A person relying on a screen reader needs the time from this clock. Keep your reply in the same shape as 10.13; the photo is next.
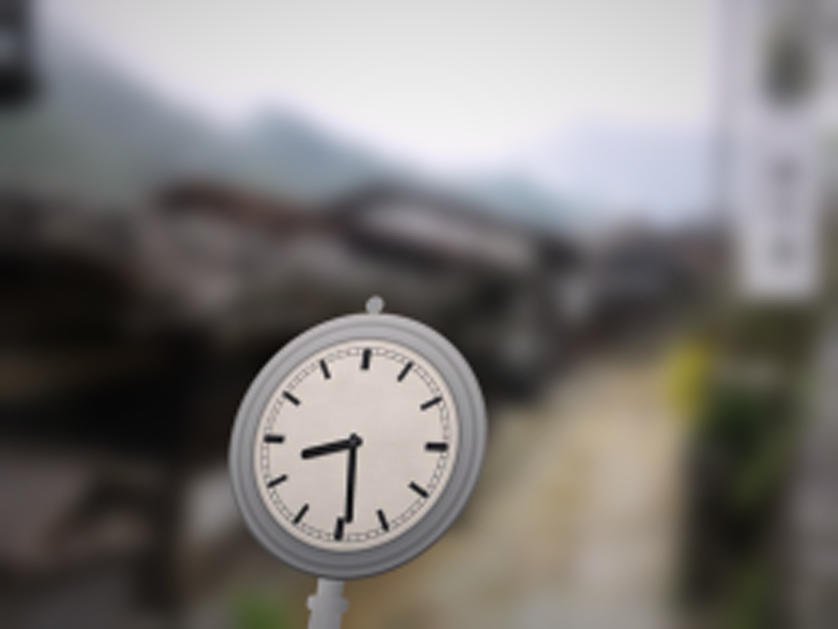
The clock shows 8.29
